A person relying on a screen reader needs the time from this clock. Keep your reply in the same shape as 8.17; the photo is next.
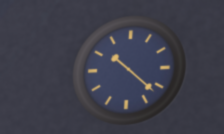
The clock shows 10.22
